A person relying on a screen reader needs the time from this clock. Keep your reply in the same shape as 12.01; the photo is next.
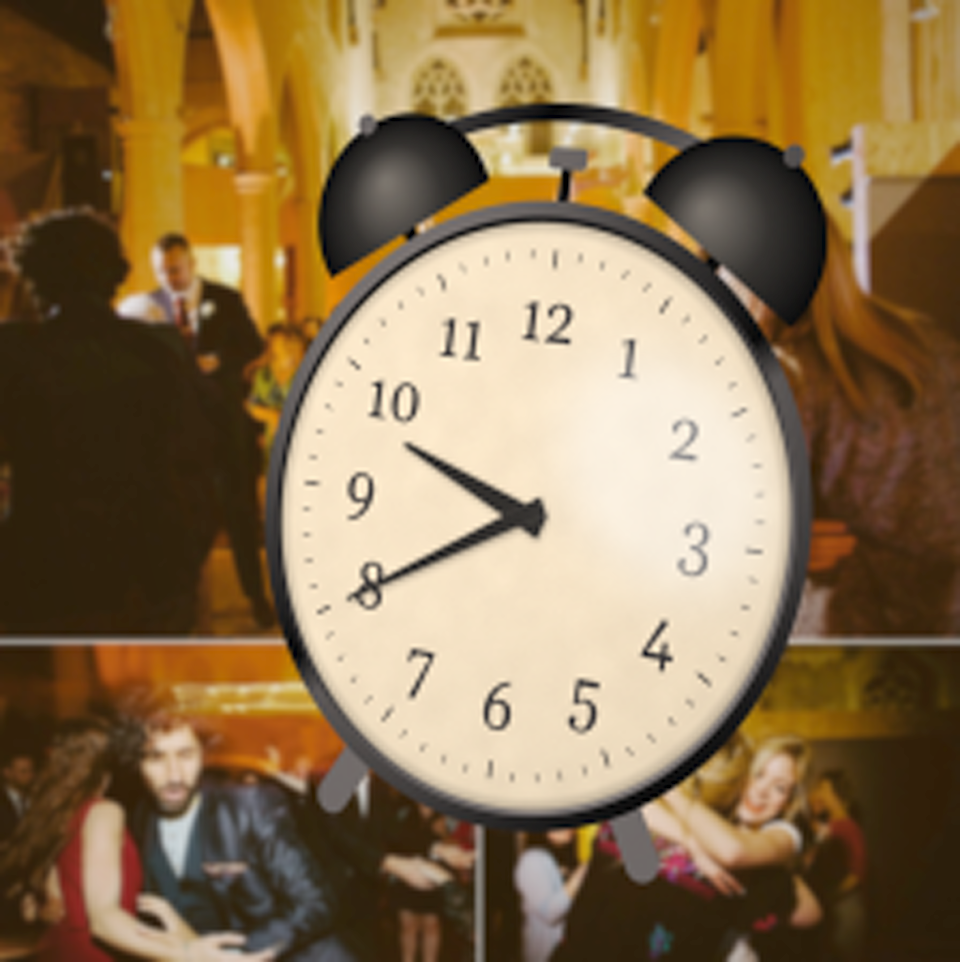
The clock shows 9.40
